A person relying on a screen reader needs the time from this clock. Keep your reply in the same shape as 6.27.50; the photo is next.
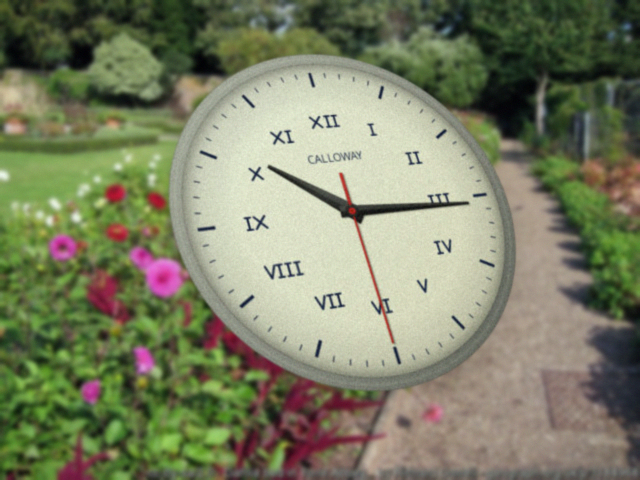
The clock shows 10.15.30
